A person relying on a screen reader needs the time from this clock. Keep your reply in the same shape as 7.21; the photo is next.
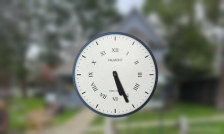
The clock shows 5.26
